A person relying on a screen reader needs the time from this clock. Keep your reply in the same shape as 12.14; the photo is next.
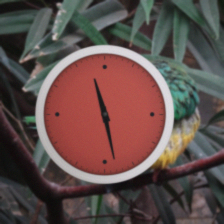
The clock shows 11.28
